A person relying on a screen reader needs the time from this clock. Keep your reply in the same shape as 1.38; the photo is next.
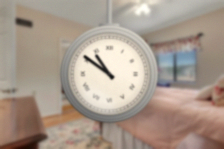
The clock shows 10.51
